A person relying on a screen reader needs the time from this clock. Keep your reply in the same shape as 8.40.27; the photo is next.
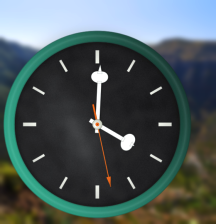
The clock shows 4.00.28
